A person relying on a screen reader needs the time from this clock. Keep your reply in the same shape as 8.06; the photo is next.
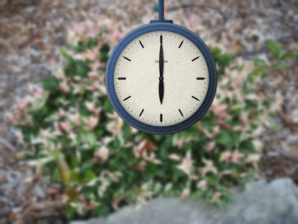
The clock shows 6.00
